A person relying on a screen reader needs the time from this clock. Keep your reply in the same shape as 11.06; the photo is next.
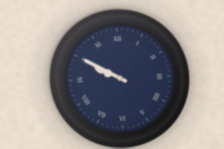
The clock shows 9.50
